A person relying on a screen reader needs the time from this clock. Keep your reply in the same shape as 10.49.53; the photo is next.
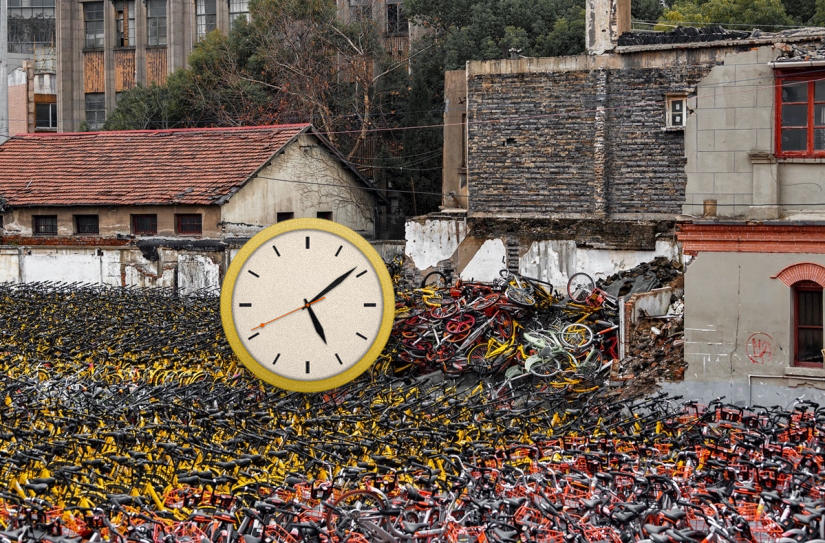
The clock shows 5.08.41
